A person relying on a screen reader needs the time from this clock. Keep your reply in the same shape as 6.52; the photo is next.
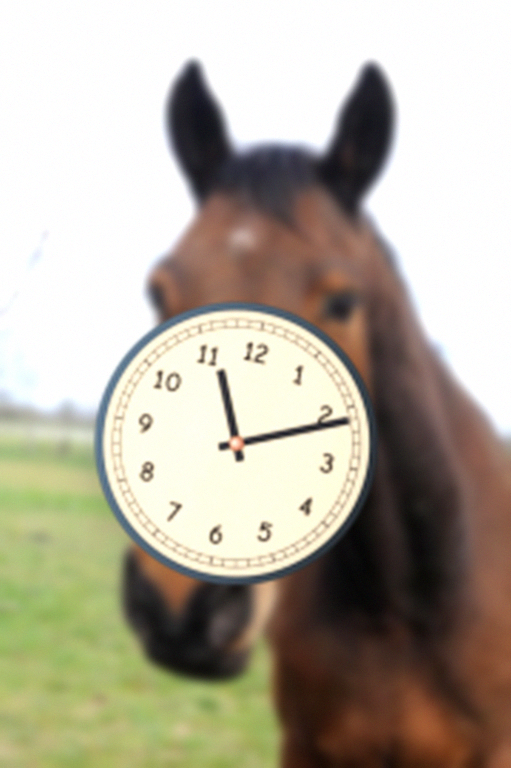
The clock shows 11.11
